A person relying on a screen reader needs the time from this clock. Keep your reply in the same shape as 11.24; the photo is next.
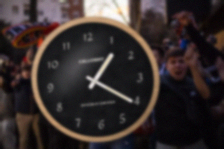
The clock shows 1.21
